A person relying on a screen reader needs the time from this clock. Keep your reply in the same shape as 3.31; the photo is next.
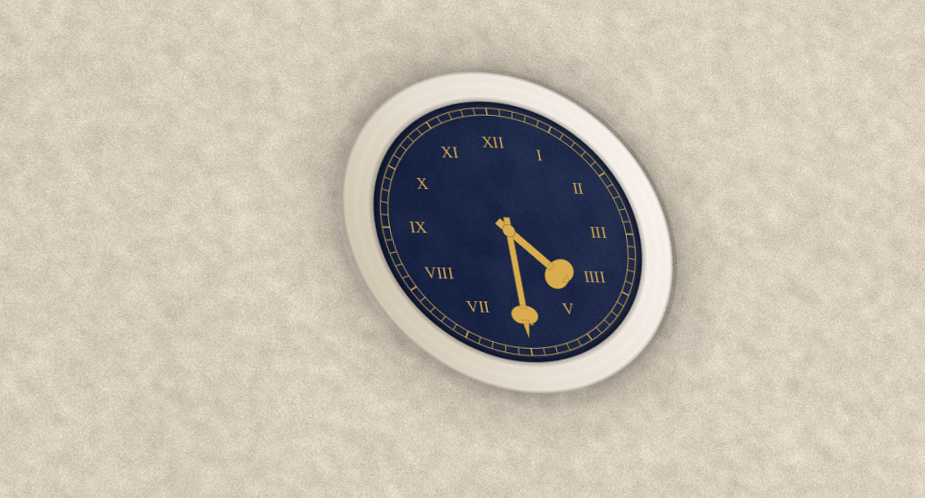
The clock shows 4.30
